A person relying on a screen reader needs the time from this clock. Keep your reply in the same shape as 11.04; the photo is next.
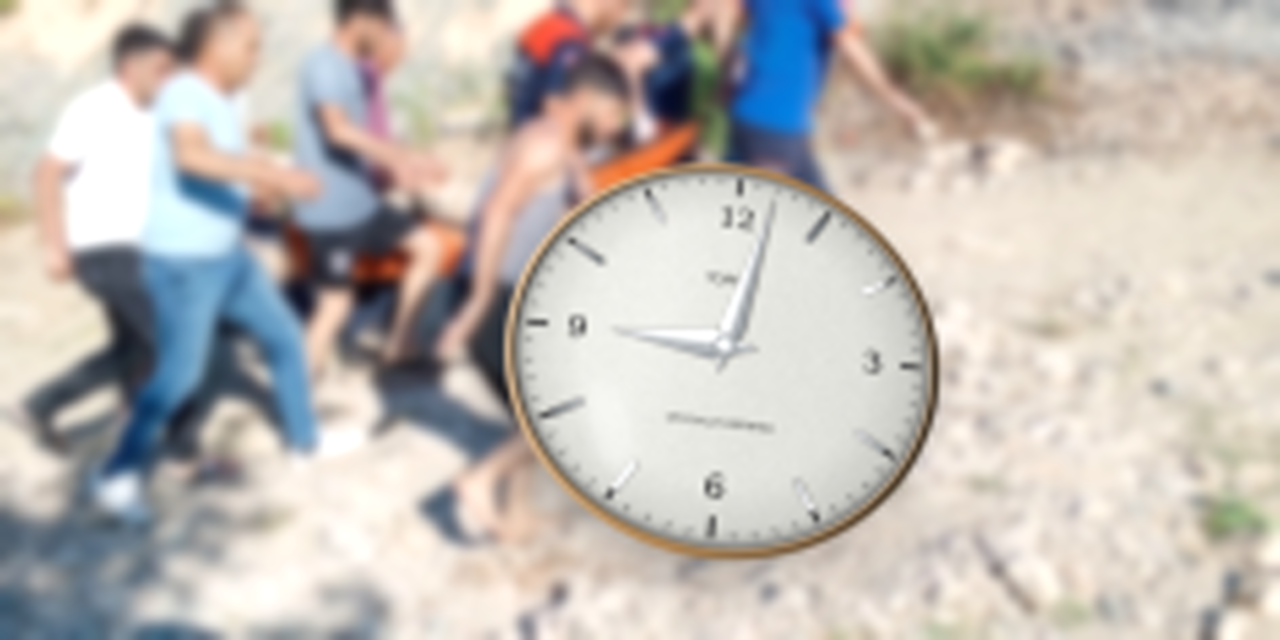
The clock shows 9.02
